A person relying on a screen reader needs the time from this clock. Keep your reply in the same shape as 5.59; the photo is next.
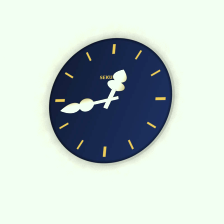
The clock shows 12.43
